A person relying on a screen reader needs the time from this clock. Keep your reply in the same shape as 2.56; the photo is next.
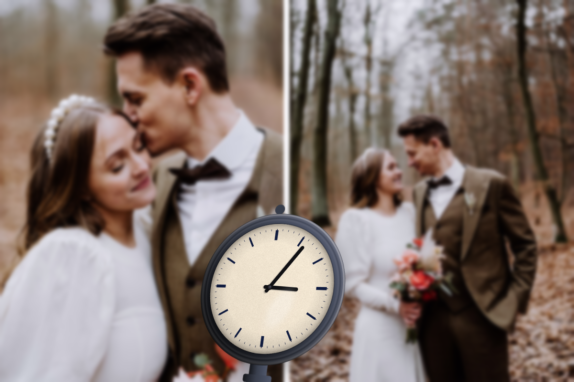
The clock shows 3.06
